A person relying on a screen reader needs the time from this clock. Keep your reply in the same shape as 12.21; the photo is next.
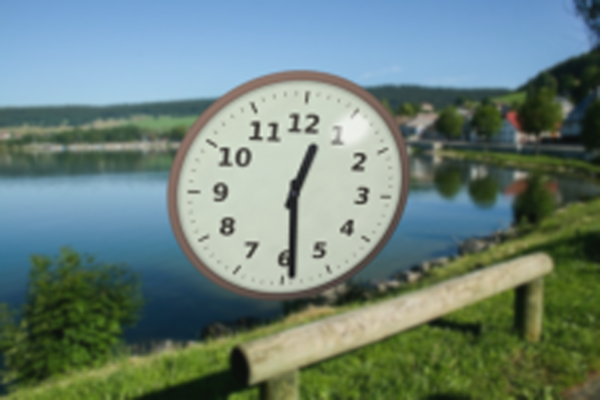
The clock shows 12.29
